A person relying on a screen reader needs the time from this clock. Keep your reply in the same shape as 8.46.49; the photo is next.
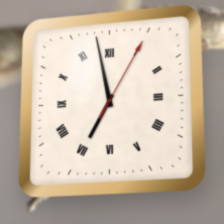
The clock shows 6.58.05
